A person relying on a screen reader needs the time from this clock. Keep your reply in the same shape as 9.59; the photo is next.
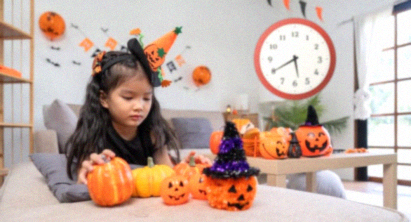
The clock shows 5.40
